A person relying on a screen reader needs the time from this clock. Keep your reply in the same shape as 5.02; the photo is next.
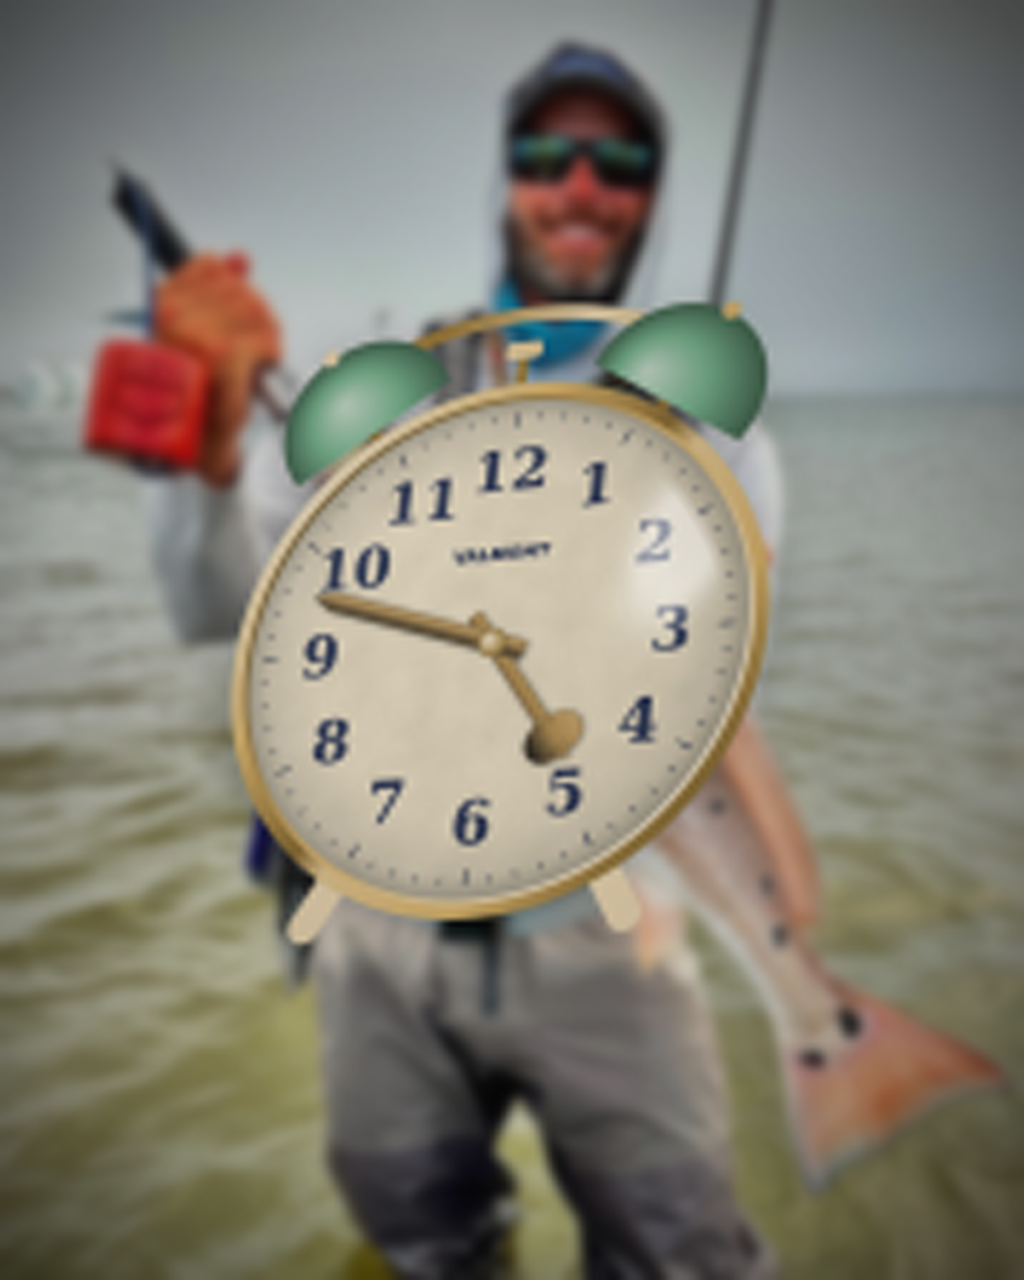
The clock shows 4.48
